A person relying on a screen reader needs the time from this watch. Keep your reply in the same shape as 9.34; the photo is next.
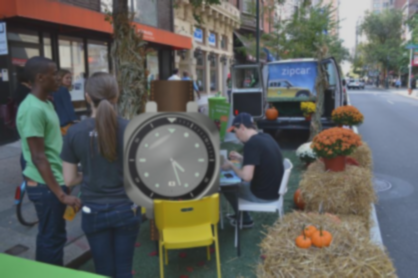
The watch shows 4.27
